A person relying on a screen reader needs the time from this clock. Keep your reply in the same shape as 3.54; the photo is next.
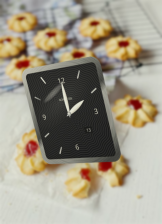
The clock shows 2.00
